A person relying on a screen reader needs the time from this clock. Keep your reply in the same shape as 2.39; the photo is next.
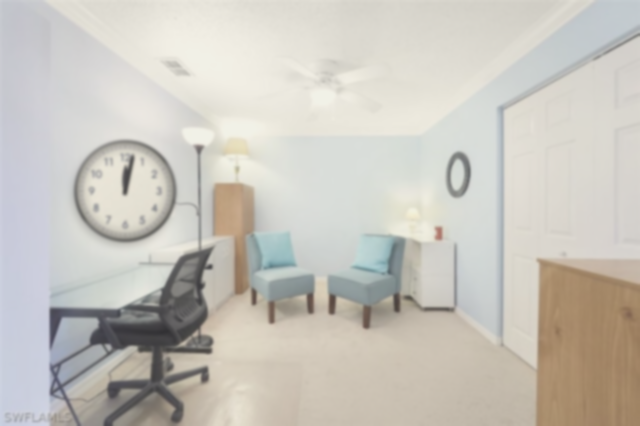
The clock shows 12.02
